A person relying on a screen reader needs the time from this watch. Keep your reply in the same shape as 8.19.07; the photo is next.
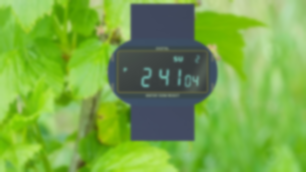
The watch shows 2.41.04
